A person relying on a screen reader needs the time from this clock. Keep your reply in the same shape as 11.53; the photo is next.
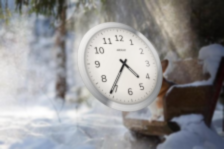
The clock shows 4.36
